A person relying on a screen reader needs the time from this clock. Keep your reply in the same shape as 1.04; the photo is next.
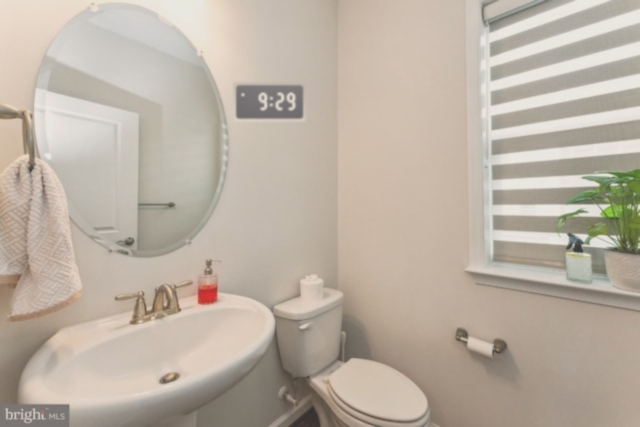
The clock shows 9.29
